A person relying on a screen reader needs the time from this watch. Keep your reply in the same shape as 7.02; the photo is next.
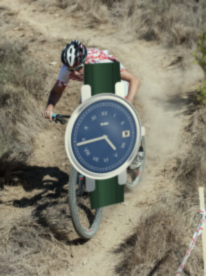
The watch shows 4.44
